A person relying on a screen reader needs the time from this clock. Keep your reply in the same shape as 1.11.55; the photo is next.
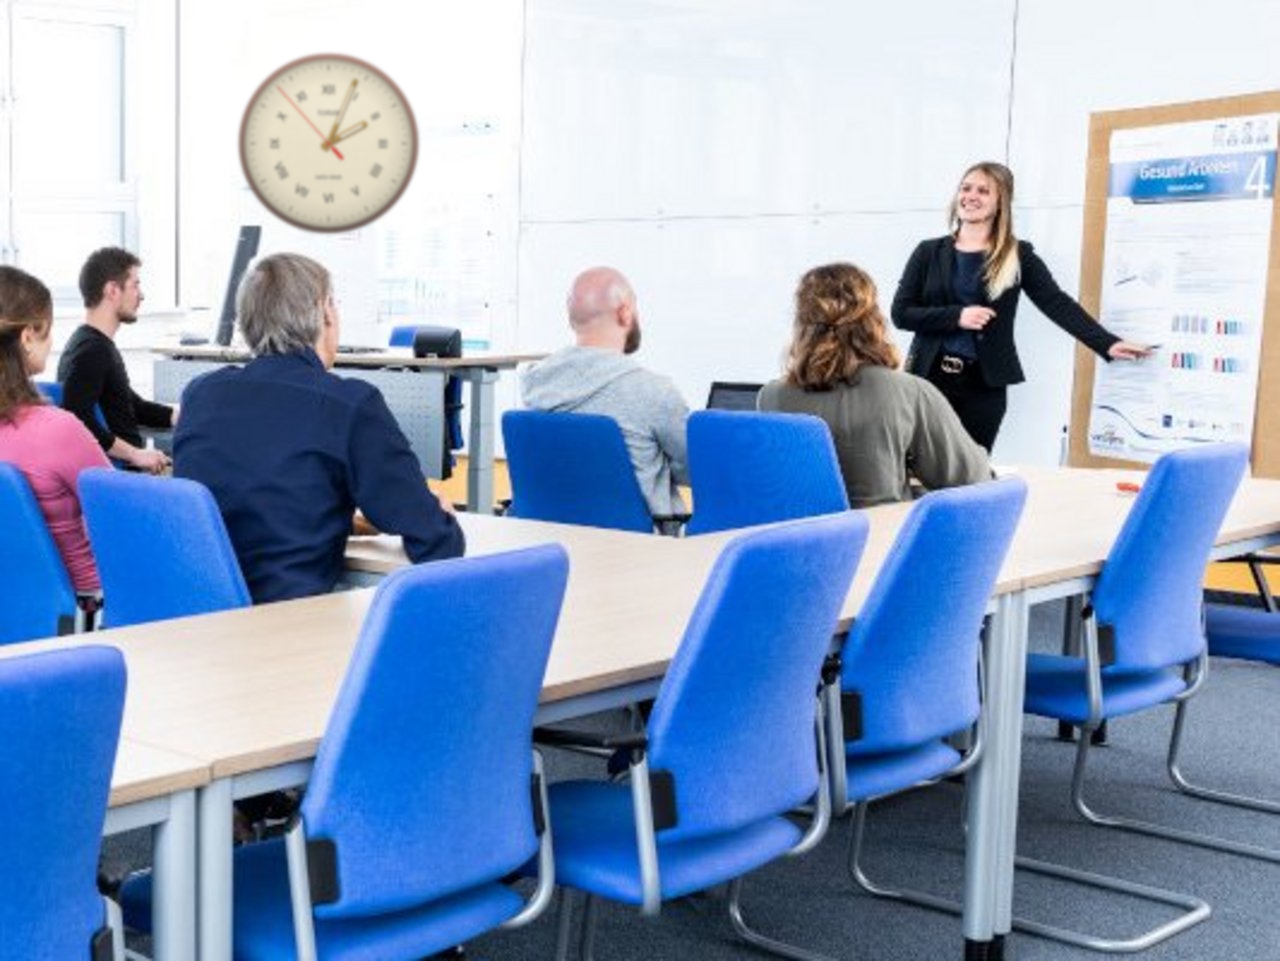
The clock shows 2.03.53
